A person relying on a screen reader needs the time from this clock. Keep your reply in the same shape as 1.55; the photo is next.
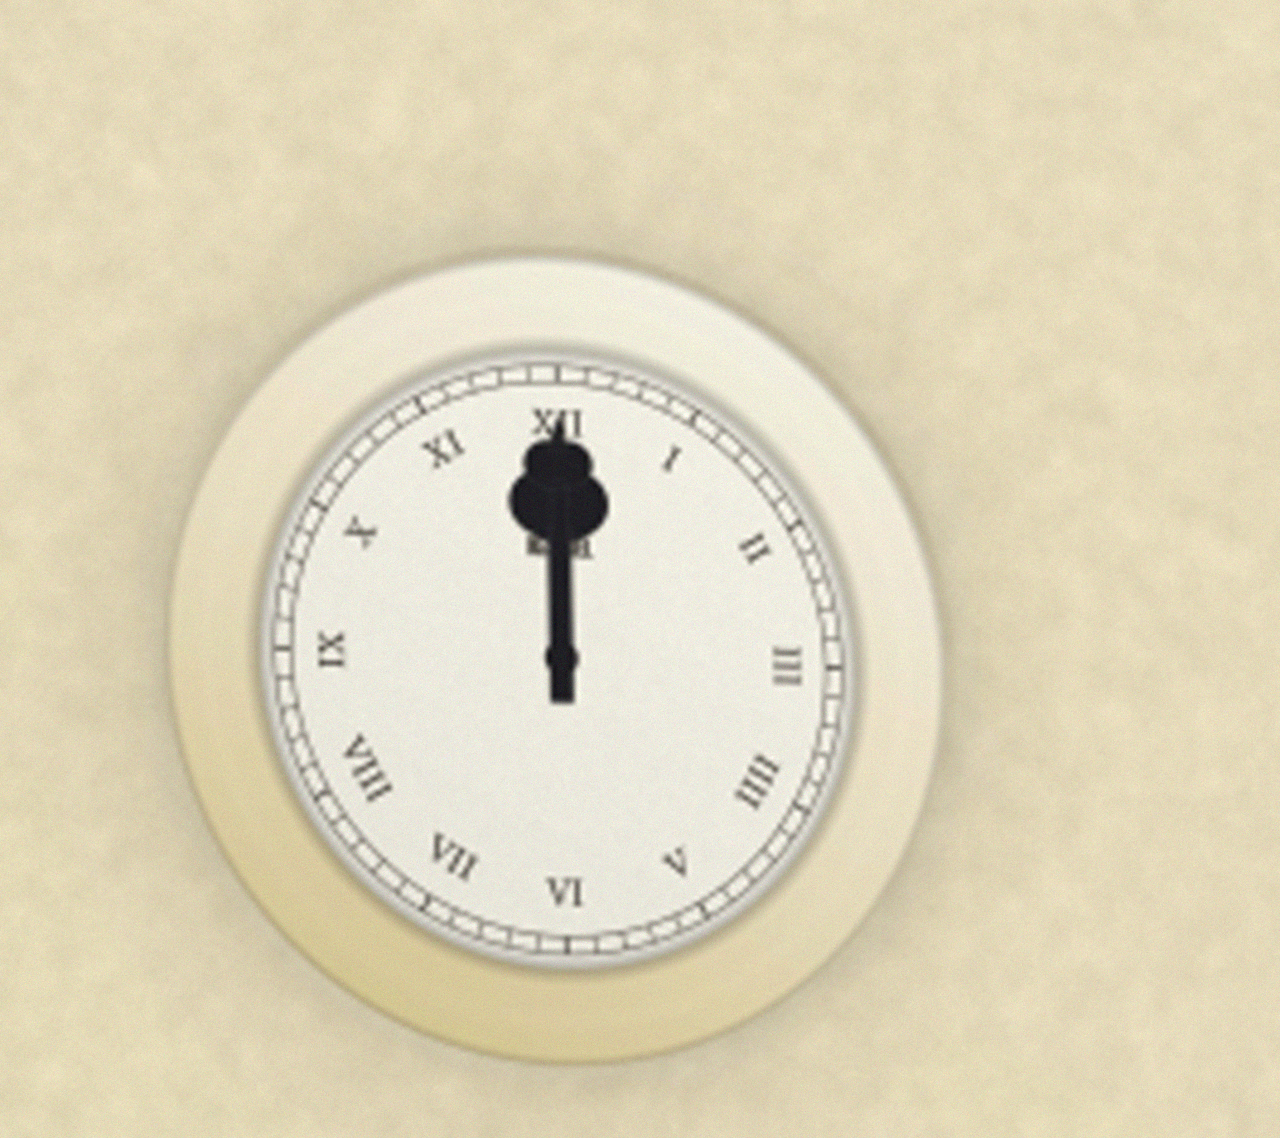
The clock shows 12.00
